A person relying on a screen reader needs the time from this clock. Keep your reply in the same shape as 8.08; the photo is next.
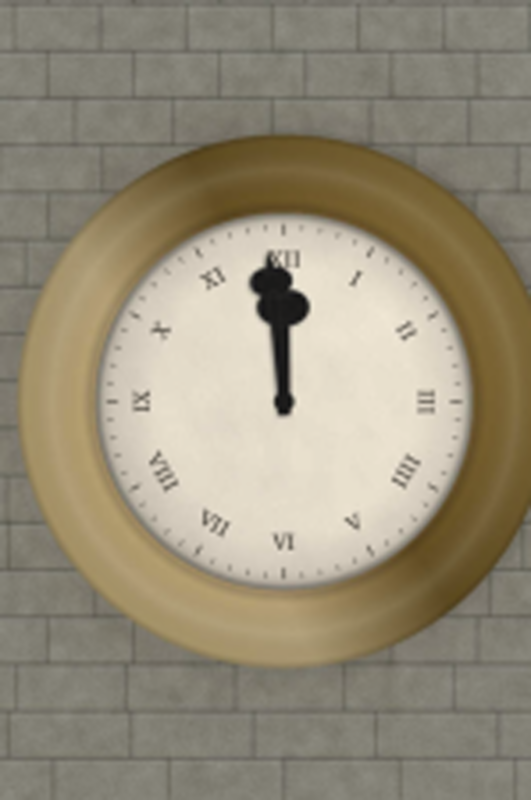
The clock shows 11.59
